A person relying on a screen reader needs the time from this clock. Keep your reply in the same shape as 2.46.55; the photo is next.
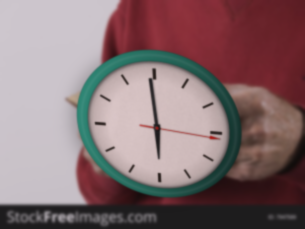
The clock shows 5.59.16
